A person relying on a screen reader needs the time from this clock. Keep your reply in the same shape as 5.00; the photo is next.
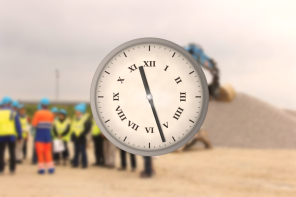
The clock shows 11.27
